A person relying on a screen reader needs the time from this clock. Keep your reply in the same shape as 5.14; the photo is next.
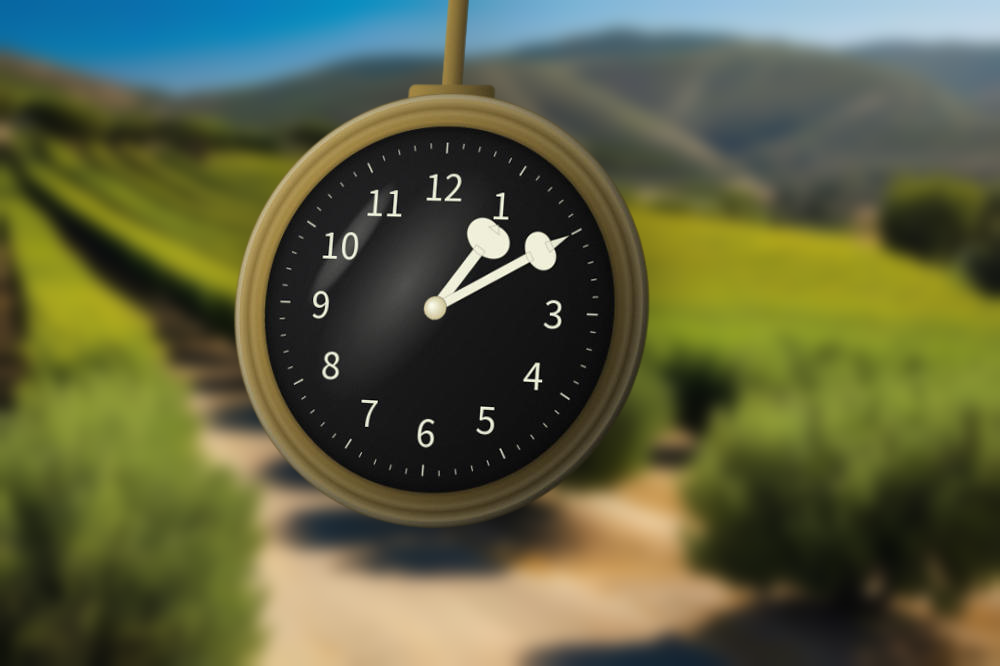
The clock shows 1.10
